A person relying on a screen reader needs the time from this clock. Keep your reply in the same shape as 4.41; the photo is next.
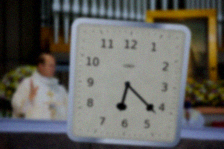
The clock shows 6.22
